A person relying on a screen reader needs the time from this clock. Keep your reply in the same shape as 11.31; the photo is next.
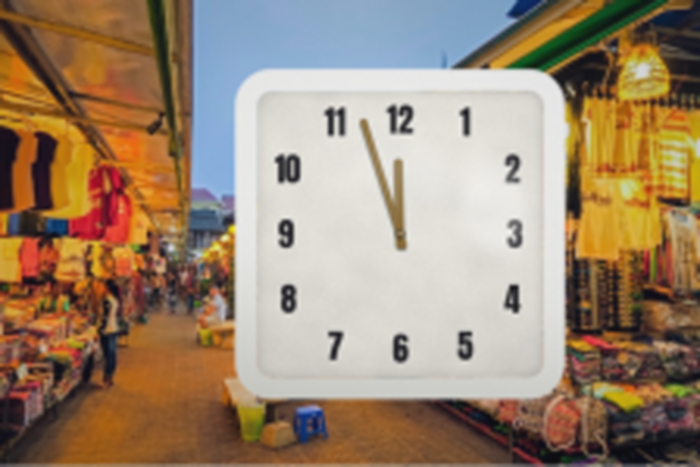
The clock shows 11.57
